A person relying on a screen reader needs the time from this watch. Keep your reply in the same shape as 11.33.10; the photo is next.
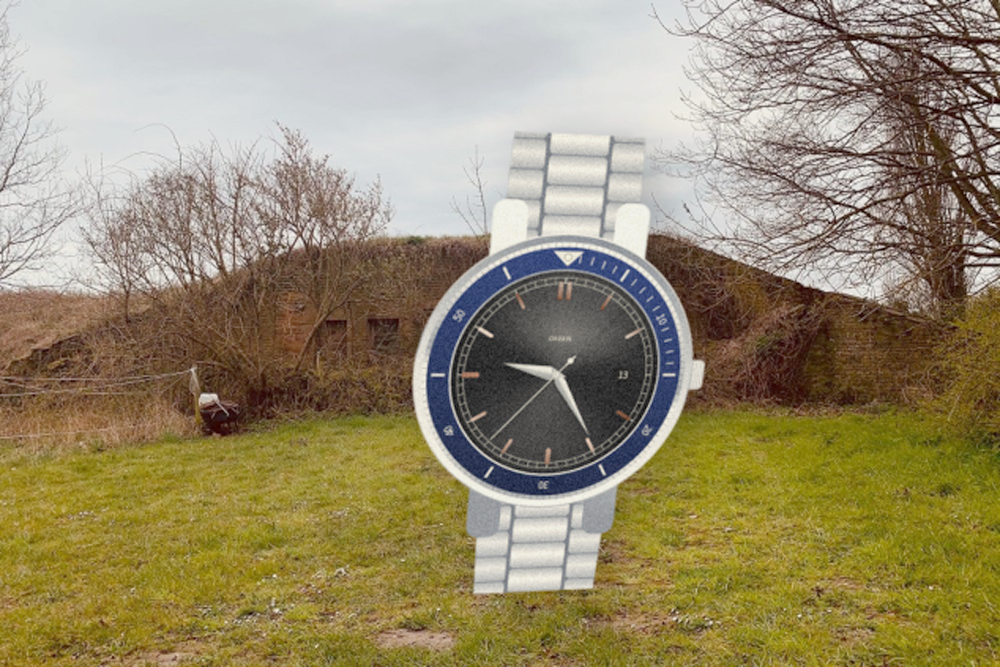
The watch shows 9.24.37
